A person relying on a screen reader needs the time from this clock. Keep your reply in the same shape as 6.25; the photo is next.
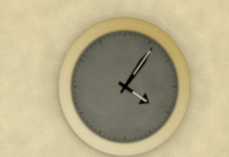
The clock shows 4.06
